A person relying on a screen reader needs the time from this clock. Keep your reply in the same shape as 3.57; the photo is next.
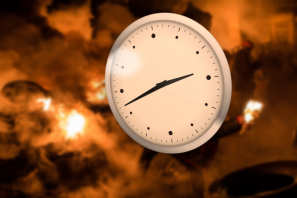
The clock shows 2.42
